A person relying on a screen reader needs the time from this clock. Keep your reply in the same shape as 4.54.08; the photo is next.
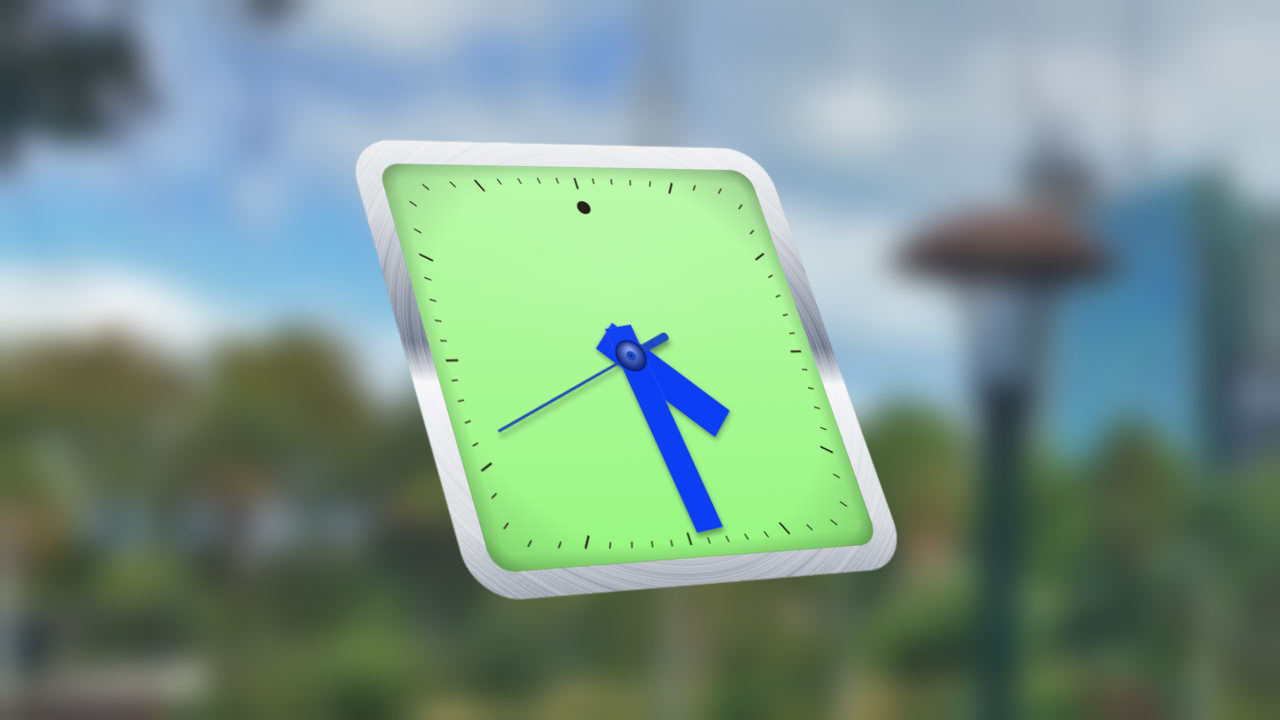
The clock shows 4.28.41
